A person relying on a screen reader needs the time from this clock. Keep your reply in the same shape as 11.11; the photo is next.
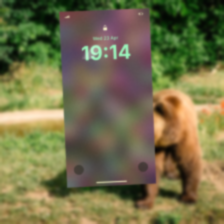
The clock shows 19.14
